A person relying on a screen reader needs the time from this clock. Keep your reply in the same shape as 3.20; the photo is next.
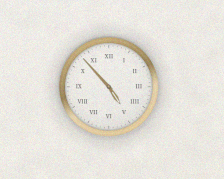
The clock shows 4.53
